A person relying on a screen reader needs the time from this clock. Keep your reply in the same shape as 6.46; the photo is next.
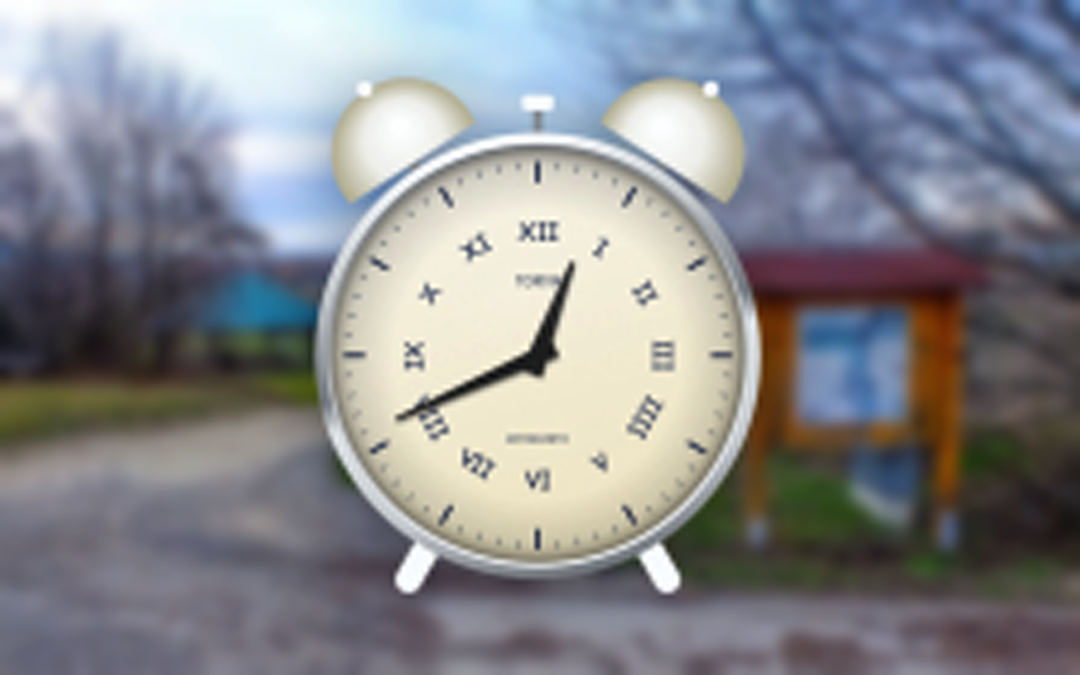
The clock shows 12.41
